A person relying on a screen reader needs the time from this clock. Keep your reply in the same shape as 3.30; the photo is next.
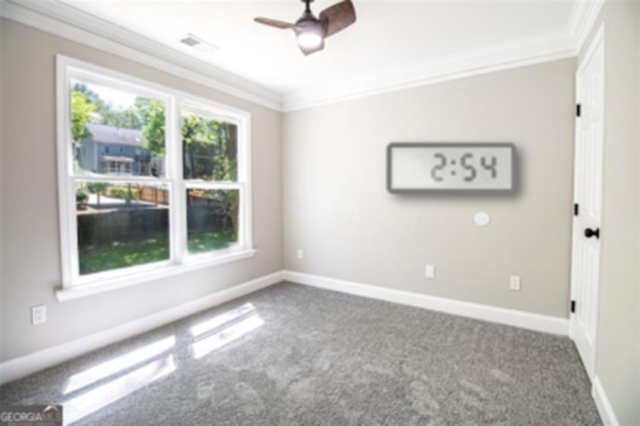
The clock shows 2.54
